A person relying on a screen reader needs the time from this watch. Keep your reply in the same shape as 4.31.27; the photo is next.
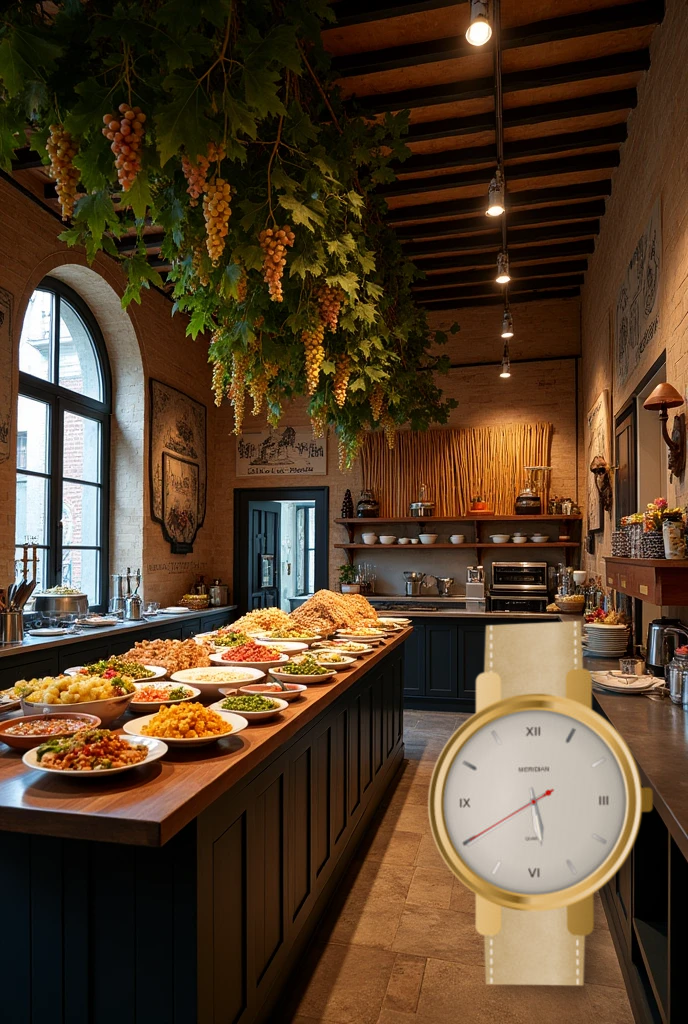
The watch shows 5.39.40
